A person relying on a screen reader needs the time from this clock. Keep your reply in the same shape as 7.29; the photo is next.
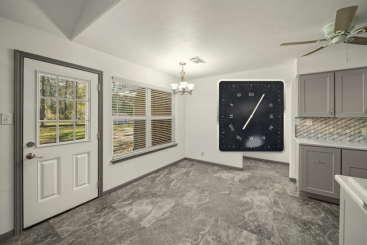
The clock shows 7.05
